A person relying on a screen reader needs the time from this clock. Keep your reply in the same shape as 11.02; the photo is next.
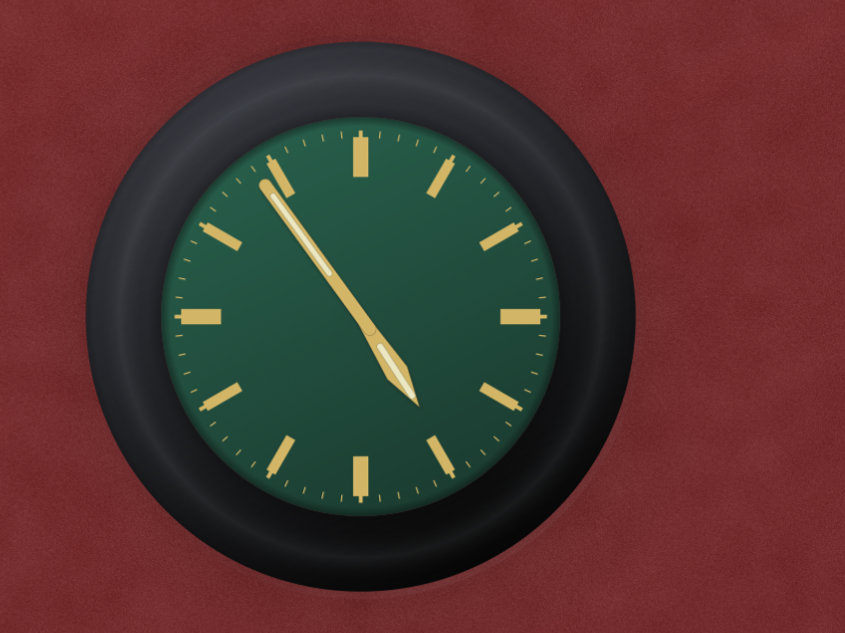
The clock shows 4.54
